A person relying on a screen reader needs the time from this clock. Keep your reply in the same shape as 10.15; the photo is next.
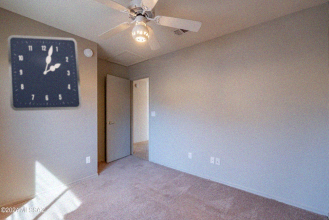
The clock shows 2.03
